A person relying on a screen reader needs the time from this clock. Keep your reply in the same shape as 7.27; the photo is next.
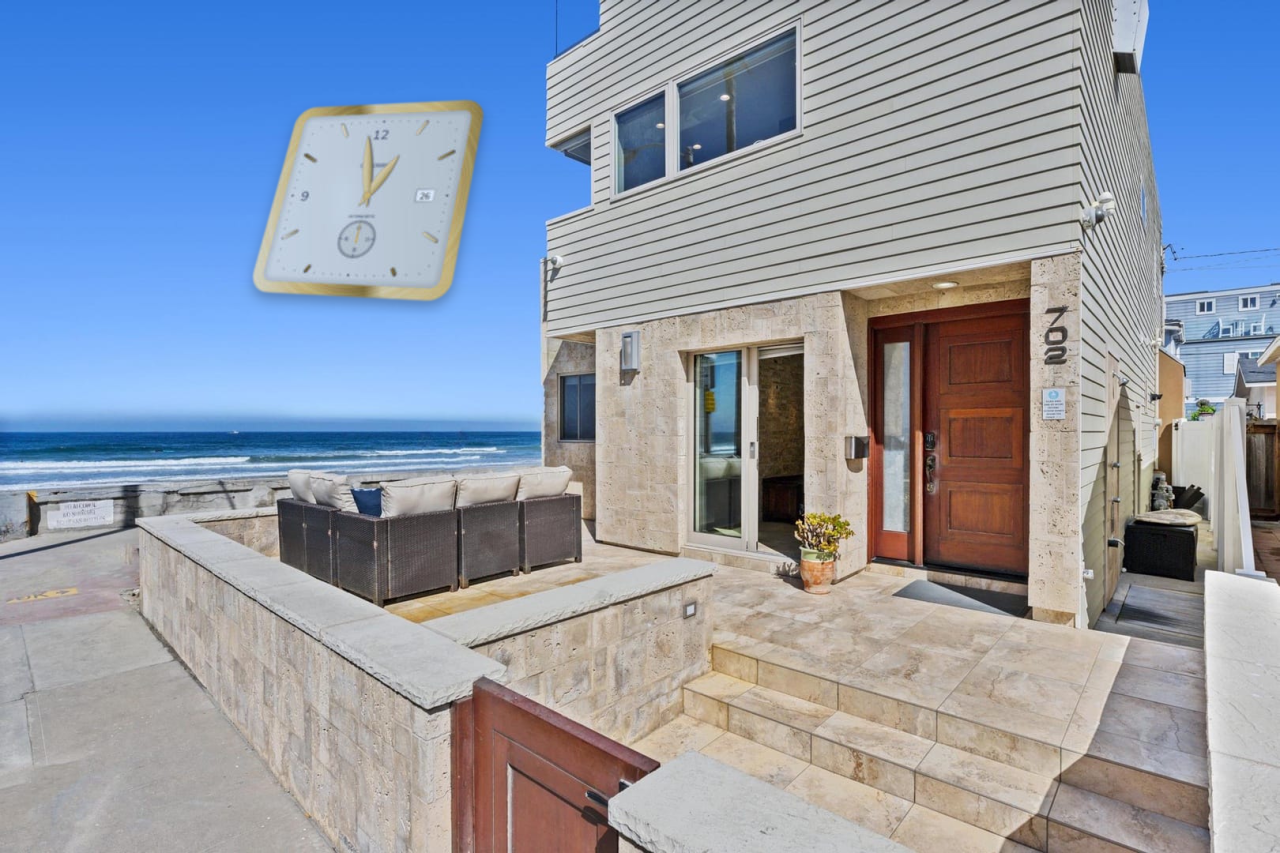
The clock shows 12.58
